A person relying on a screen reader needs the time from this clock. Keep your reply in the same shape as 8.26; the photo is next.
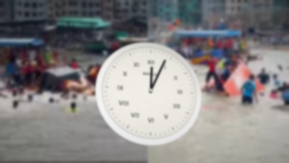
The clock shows 12.04
